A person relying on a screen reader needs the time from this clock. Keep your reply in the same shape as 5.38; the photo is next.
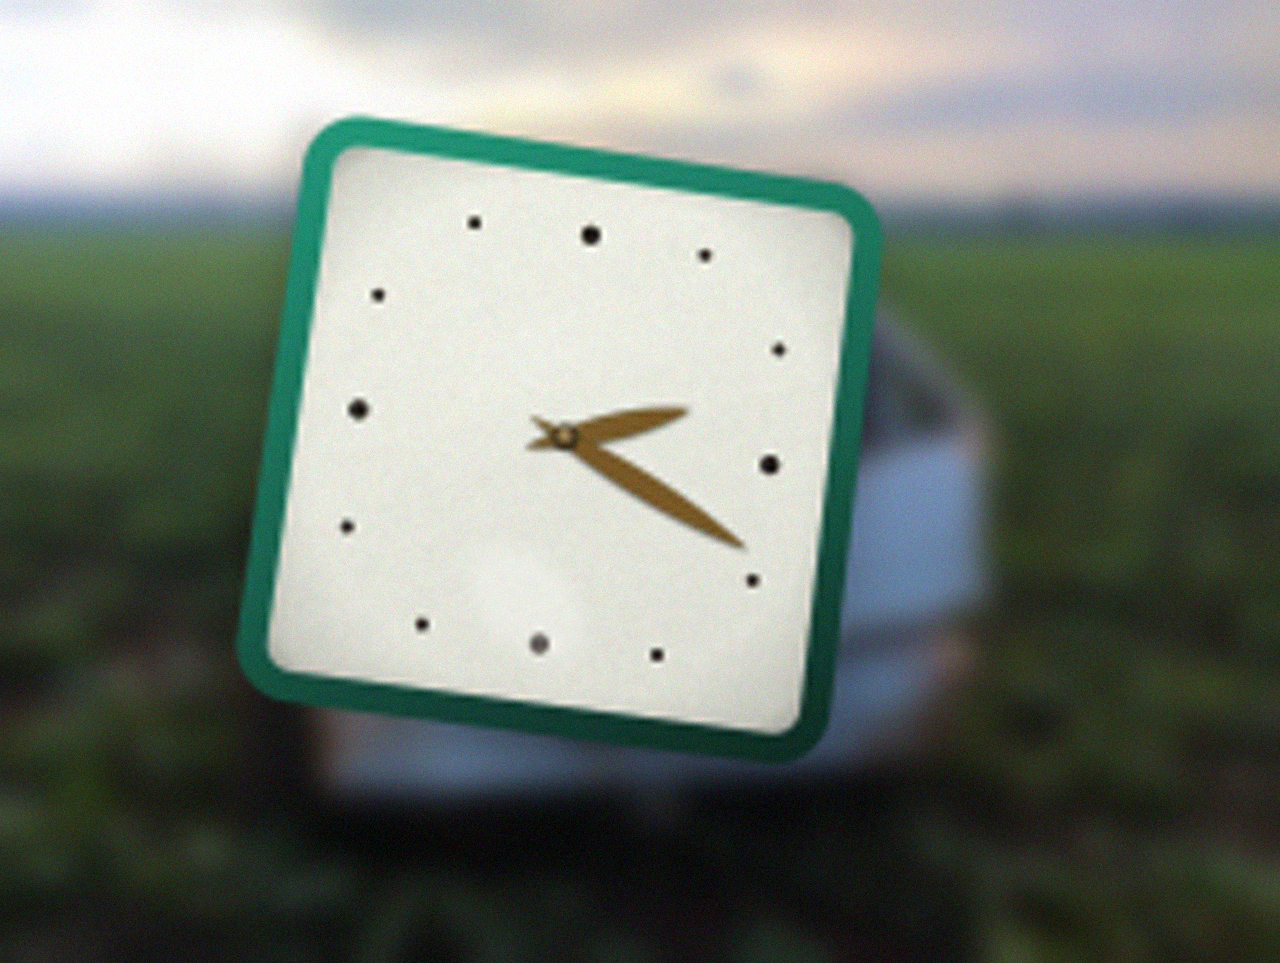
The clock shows 2.19
